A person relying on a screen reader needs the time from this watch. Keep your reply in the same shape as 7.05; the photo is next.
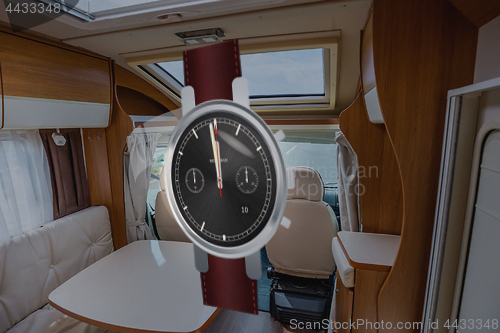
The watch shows 11.59
